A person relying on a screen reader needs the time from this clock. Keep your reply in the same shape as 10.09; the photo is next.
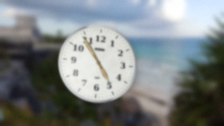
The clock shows 4.54
